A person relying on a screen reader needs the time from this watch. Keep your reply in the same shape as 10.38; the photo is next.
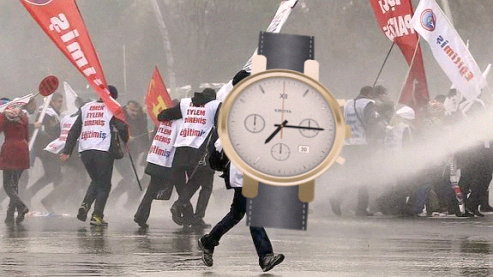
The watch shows 7.15
